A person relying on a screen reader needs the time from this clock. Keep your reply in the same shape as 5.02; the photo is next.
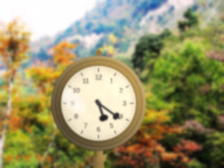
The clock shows 5.21
